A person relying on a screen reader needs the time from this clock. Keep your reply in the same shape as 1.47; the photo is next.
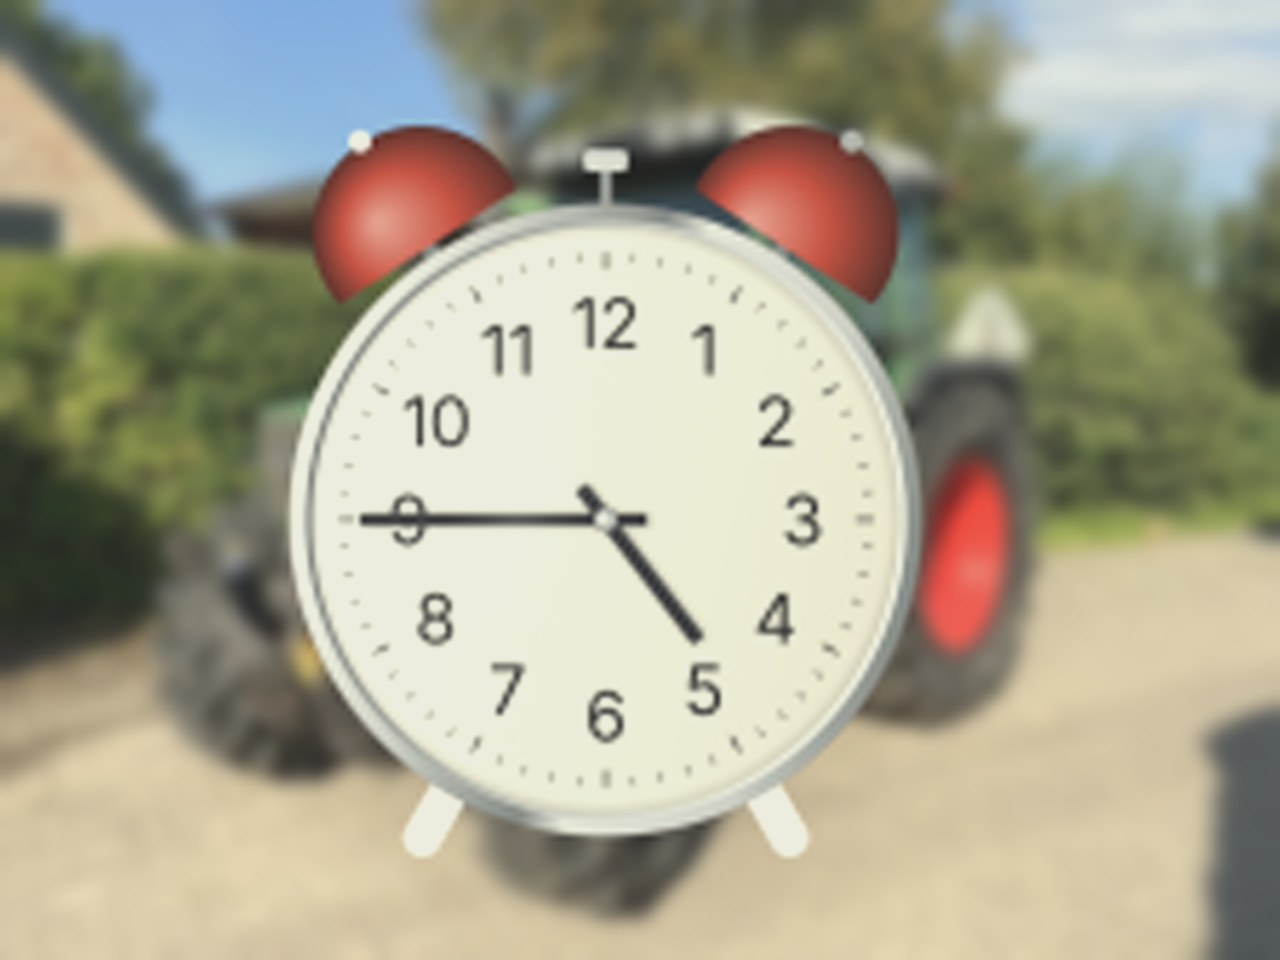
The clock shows 4.45
